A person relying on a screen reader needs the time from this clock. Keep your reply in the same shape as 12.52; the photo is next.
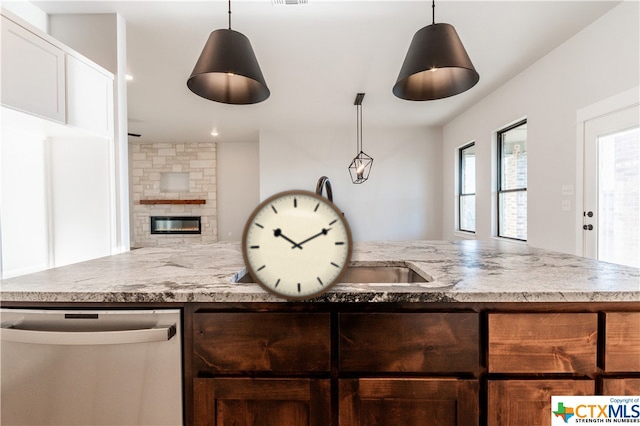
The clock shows 10.11
